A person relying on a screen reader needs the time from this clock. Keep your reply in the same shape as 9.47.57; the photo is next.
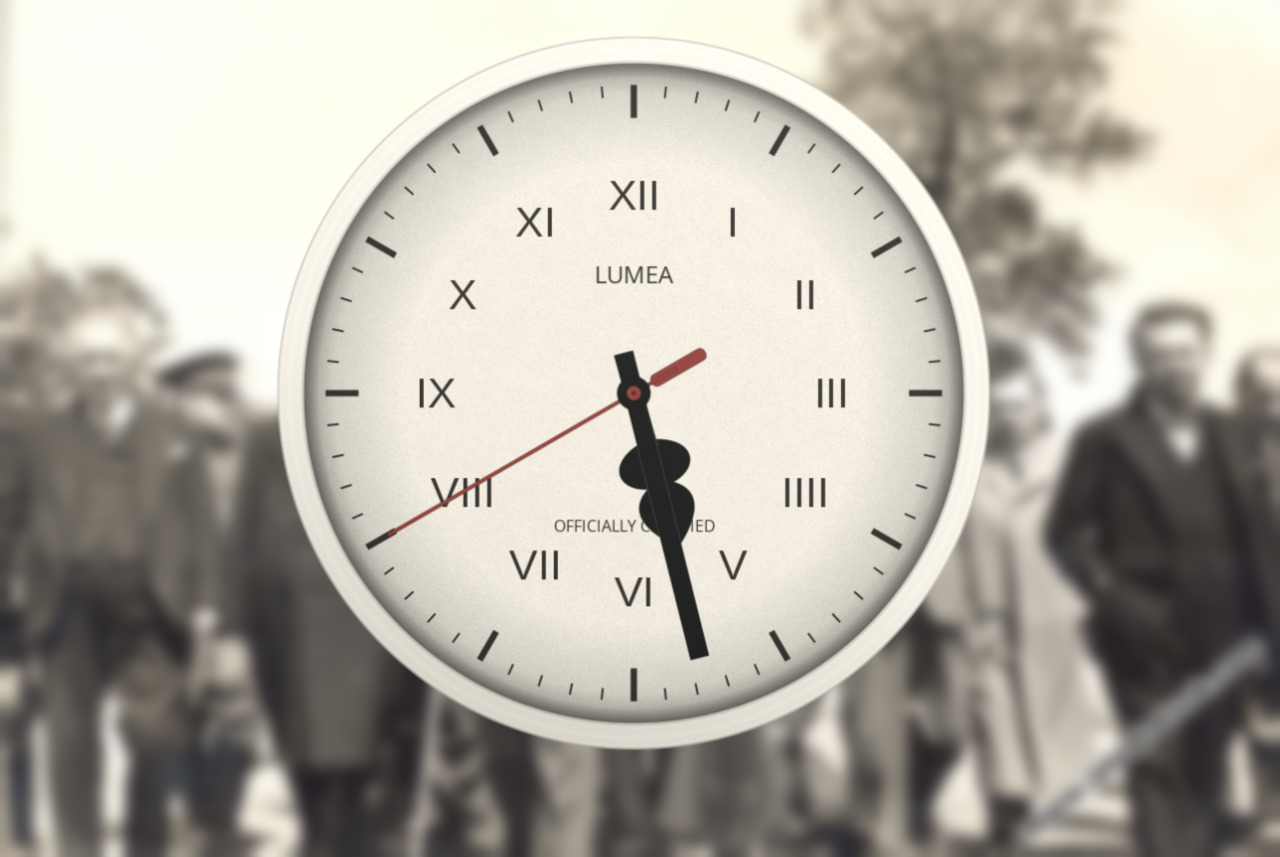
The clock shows 5.27.40
